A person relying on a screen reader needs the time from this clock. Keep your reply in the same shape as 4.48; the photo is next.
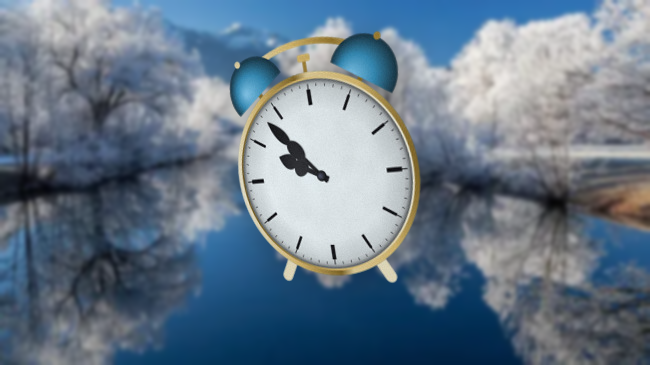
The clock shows 9.53
